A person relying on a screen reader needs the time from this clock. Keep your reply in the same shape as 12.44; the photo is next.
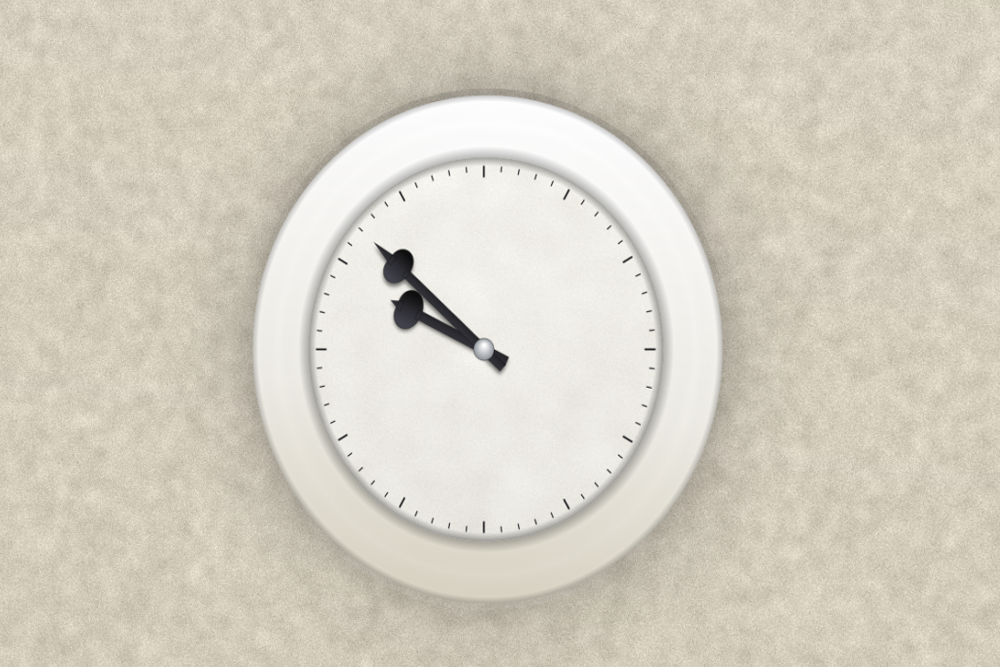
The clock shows 9.52
